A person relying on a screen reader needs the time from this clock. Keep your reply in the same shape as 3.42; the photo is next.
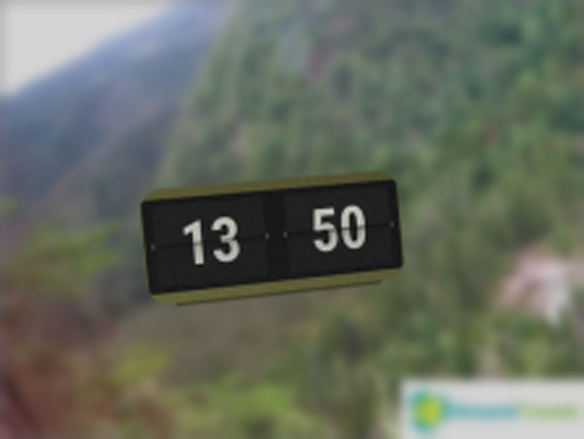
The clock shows 13.50
